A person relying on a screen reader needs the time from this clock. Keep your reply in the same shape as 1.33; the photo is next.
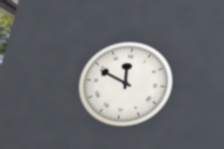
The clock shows 11.49
